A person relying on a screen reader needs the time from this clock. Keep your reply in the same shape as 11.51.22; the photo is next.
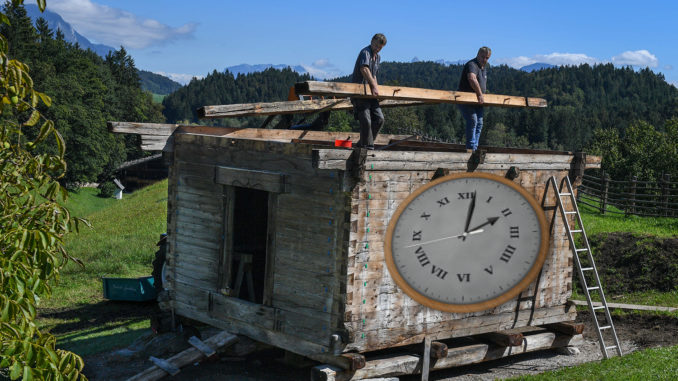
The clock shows 2.01.43
